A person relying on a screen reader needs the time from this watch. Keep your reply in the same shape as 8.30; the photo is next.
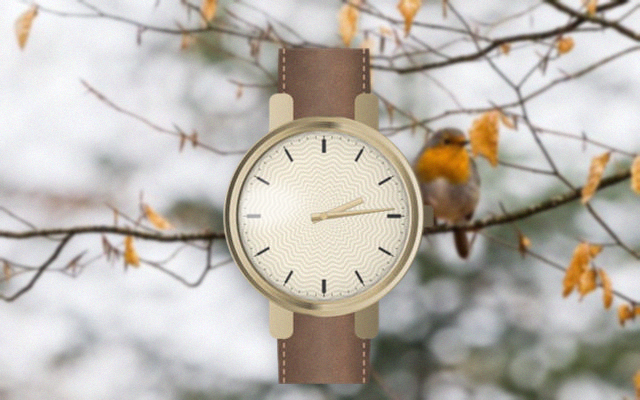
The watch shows 2.14
